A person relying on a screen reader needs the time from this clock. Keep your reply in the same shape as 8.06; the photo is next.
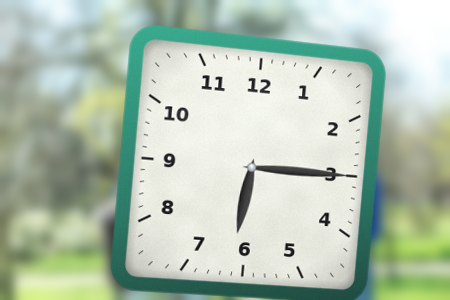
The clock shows 6.15
